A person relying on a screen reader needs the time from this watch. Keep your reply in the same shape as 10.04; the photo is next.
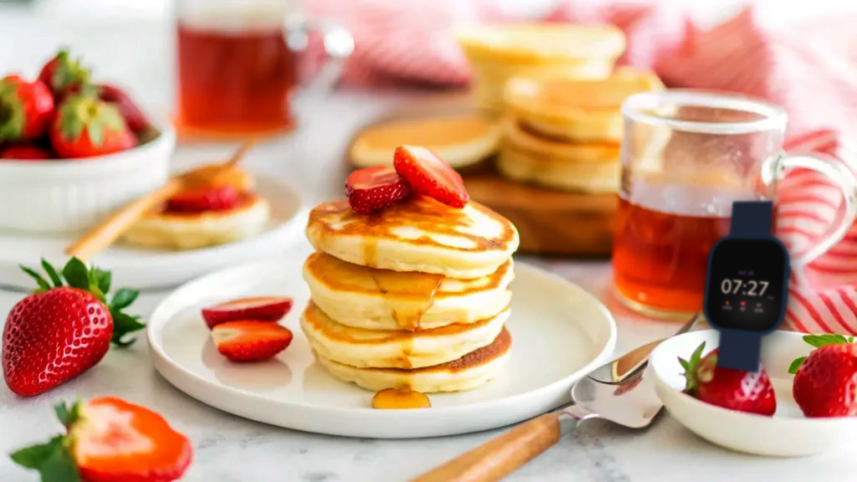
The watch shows 7.27
